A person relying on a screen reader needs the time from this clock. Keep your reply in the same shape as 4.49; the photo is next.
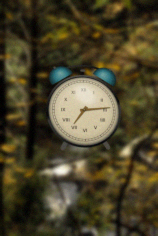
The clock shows 7.14
